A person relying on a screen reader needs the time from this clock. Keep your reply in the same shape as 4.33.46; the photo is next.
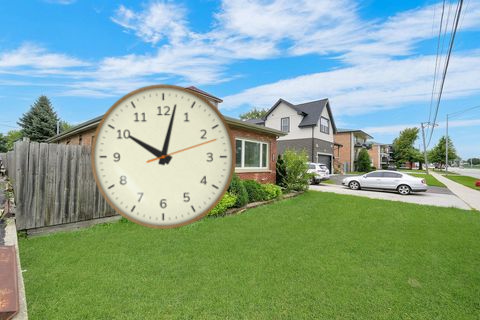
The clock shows 10.02.12
